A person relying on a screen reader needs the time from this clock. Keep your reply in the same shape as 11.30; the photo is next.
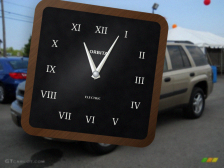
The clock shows 11.04
